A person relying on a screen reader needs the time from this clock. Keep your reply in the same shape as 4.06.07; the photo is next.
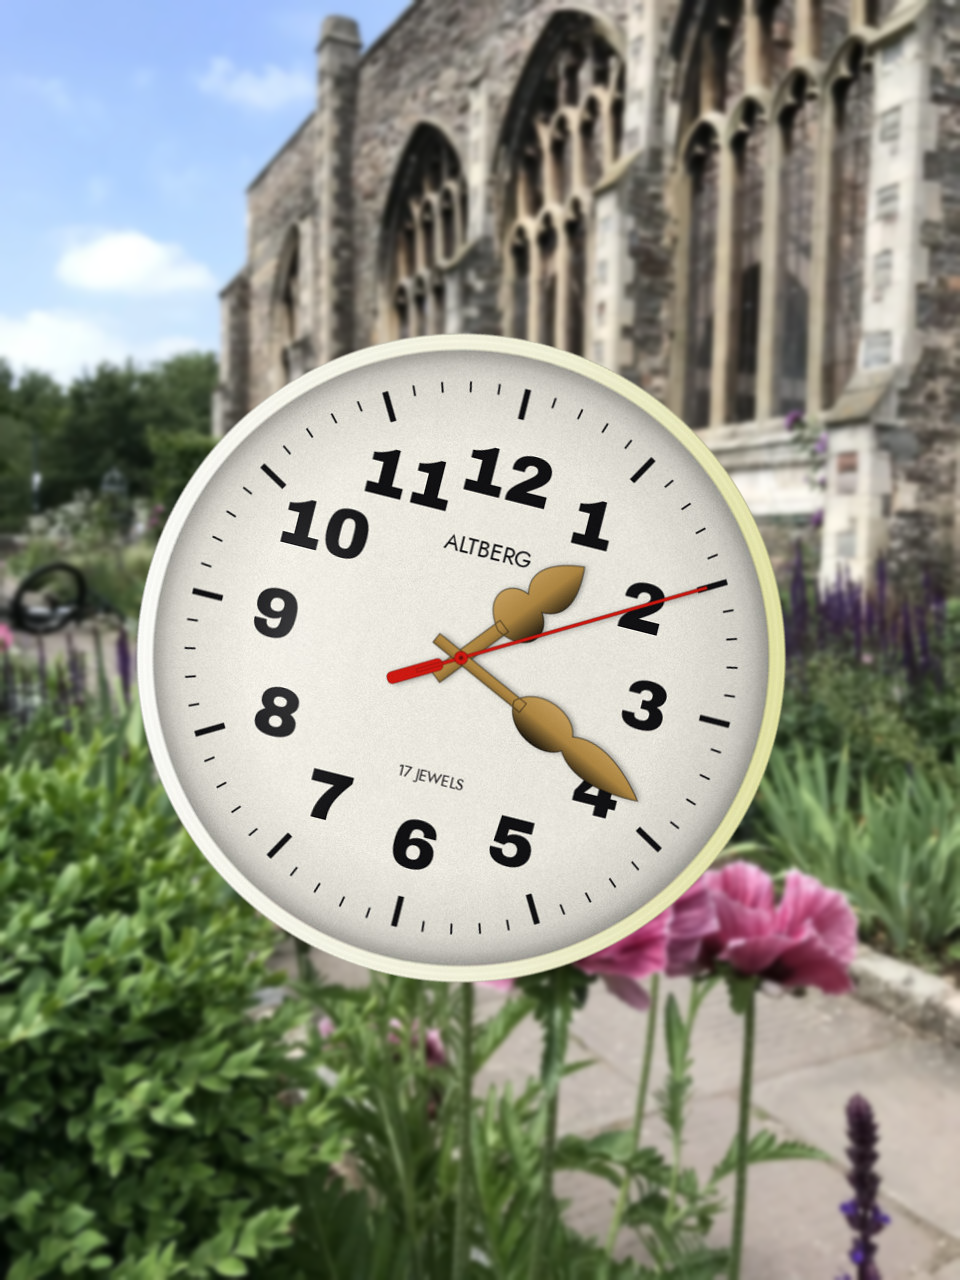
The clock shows 1.19.10
